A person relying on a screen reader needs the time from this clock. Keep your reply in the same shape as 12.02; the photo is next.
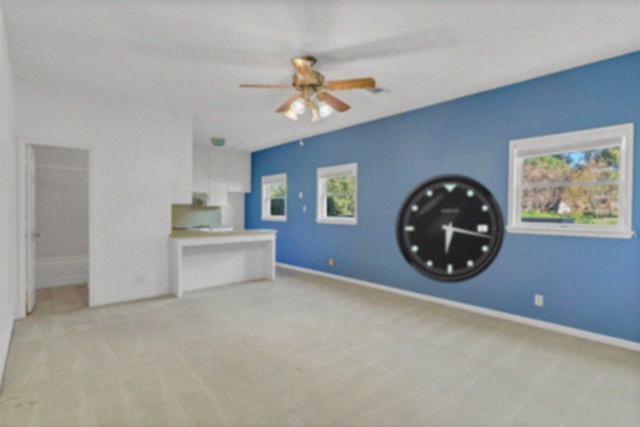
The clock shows 6.17
